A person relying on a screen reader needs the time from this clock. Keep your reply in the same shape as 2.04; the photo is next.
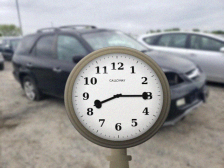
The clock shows 8.15
